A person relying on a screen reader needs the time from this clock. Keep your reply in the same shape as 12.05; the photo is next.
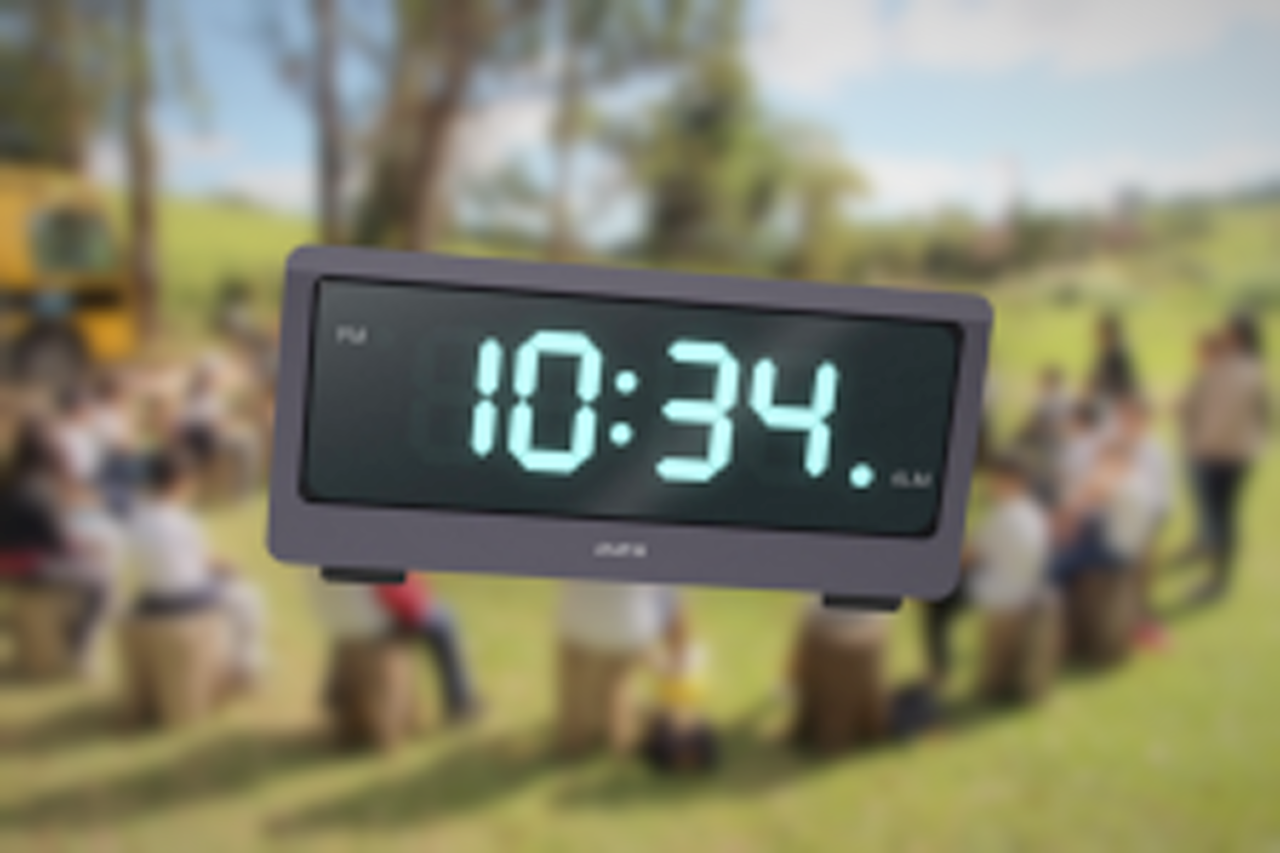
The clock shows 10.34
